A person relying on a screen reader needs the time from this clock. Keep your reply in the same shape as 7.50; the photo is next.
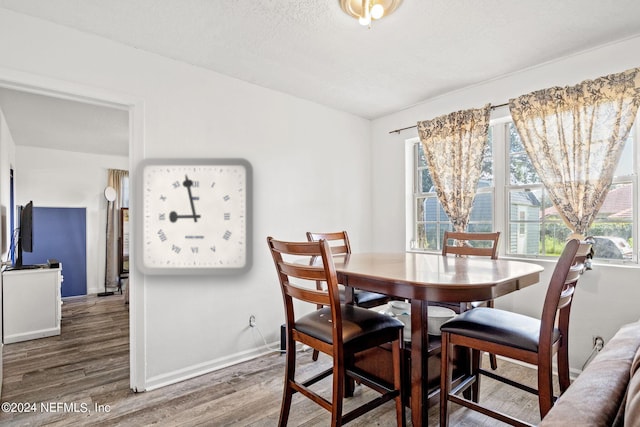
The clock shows 8.58
